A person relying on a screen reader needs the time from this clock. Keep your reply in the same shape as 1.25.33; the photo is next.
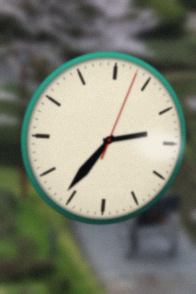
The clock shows 2.36.03
